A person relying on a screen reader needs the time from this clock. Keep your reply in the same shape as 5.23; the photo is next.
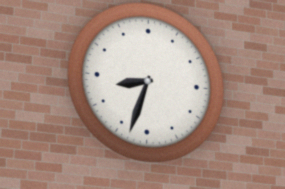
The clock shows 8.33
